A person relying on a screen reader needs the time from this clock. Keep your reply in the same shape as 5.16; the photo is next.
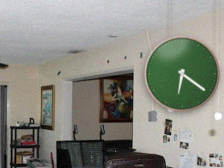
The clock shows 6.21
